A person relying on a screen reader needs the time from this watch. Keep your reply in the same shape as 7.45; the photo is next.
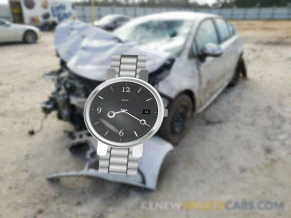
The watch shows 8.20
